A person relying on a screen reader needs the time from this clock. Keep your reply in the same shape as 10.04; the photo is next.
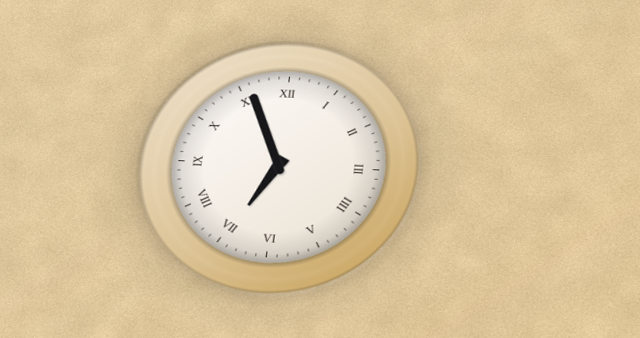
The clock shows 6.56
